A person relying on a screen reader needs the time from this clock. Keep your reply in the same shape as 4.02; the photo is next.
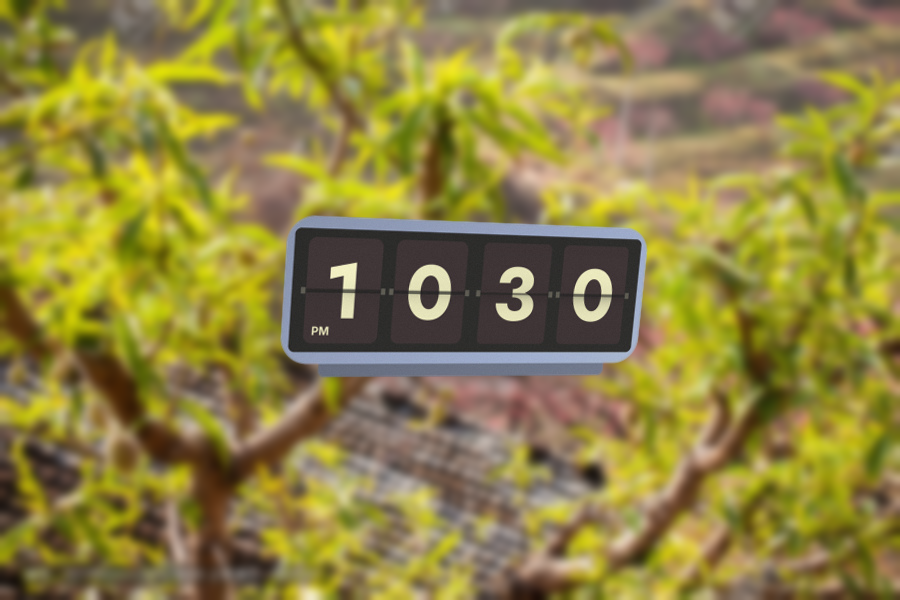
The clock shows 10.30
